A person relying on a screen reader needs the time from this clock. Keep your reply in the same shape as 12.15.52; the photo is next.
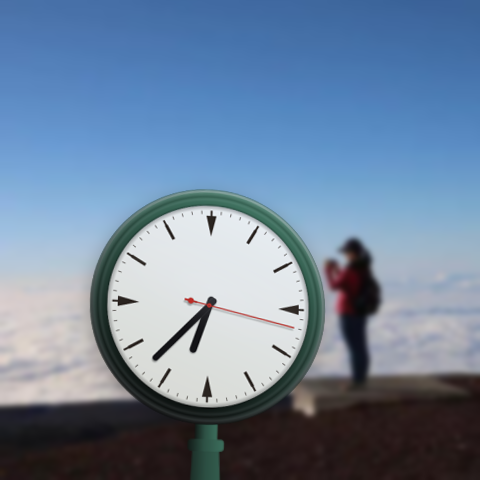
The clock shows 6.37.17
